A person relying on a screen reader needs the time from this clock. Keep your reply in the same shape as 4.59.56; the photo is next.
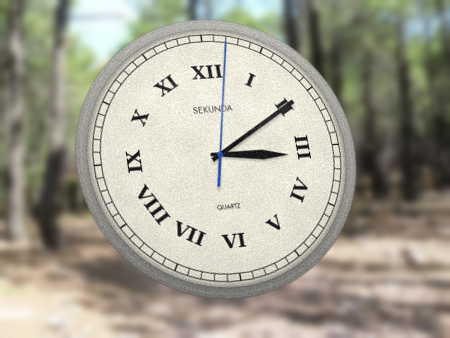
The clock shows 3.10.02
